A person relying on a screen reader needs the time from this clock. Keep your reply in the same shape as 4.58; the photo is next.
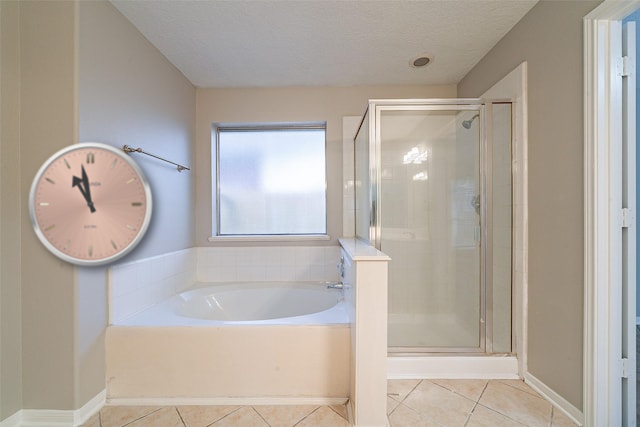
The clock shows 10.58
